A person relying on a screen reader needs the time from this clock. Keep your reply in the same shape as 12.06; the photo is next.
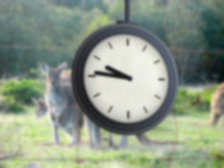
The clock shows 9.46
